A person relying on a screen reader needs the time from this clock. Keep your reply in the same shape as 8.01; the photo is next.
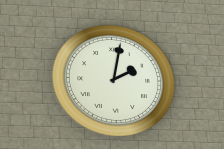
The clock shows 2.02
